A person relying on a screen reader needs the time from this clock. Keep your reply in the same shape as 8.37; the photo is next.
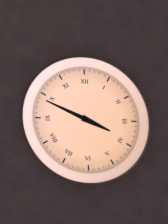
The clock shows 3.49
